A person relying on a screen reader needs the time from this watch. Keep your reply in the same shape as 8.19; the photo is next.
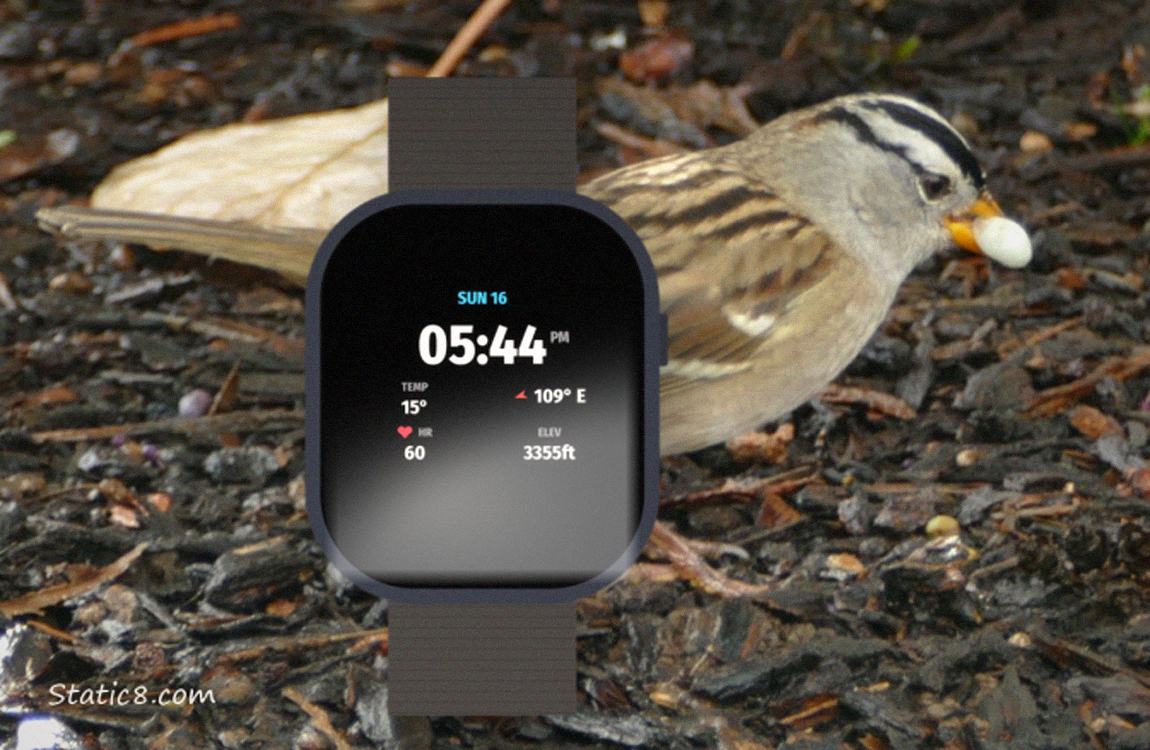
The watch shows 5.44
